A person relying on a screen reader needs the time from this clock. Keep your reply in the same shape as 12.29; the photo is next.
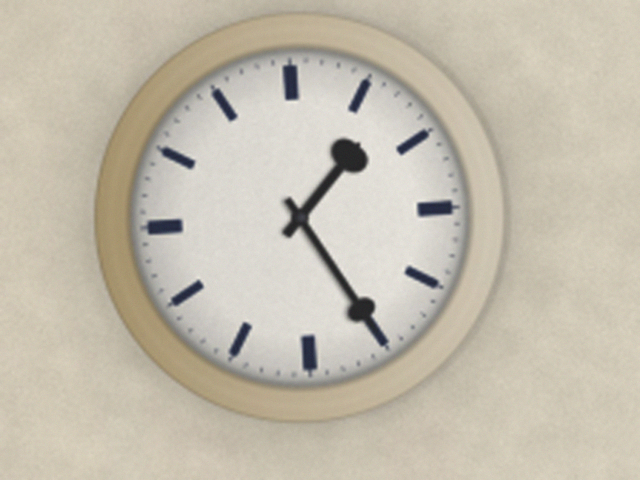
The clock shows 1.25
